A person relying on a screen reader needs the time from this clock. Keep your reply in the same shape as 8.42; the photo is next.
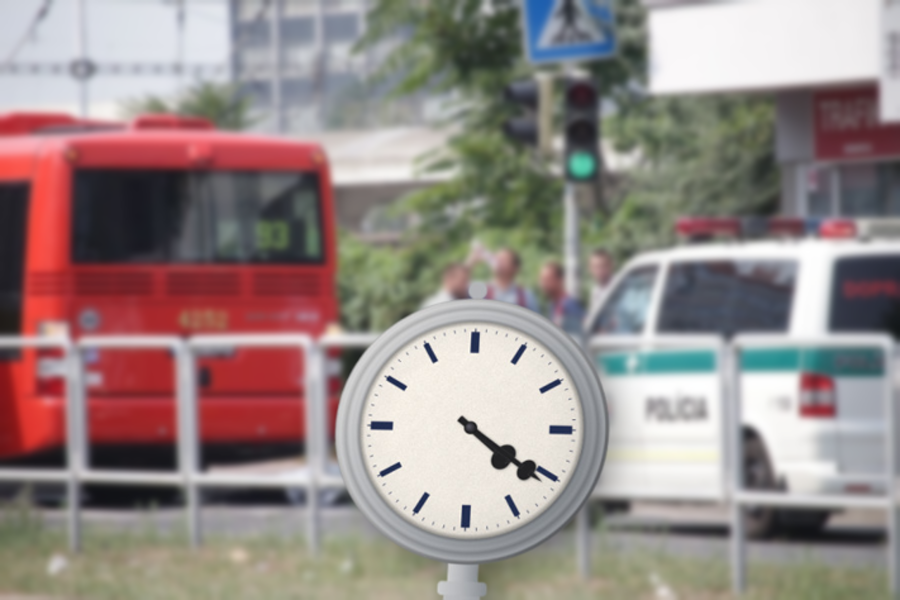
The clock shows 4.21
